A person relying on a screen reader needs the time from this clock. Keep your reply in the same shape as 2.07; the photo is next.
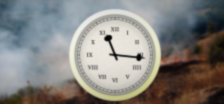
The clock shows 11.16
